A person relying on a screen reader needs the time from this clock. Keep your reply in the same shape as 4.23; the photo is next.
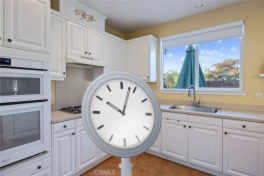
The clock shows 10.03
